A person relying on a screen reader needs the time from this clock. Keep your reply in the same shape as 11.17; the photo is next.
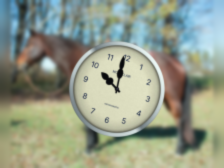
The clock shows 9.59
